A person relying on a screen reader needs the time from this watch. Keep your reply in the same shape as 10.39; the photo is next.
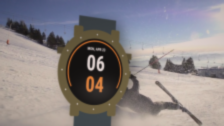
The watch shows 6.04
